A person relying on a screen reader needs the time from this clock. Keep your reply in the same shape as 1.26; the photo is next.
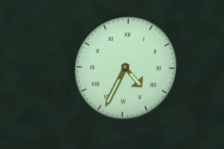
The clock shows 4.34
